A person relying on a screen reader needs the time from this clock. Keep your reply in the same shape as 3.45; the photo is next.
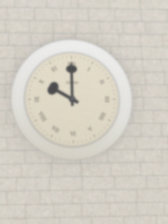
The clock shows 10.00
